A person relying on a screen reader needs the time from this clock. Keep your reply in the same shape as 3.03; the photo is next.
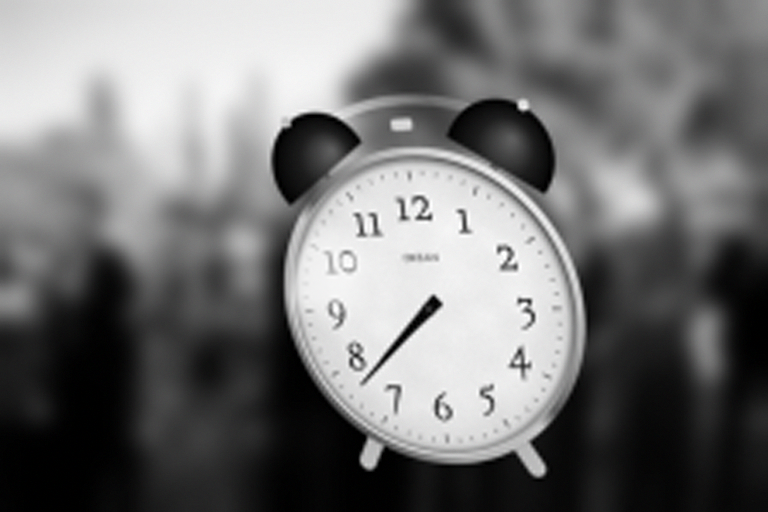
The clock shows 7.38
